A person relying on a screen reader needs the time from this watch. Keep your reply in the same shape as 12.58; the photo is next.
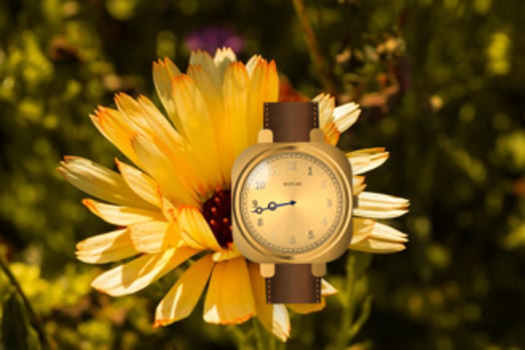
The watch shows 8.43
